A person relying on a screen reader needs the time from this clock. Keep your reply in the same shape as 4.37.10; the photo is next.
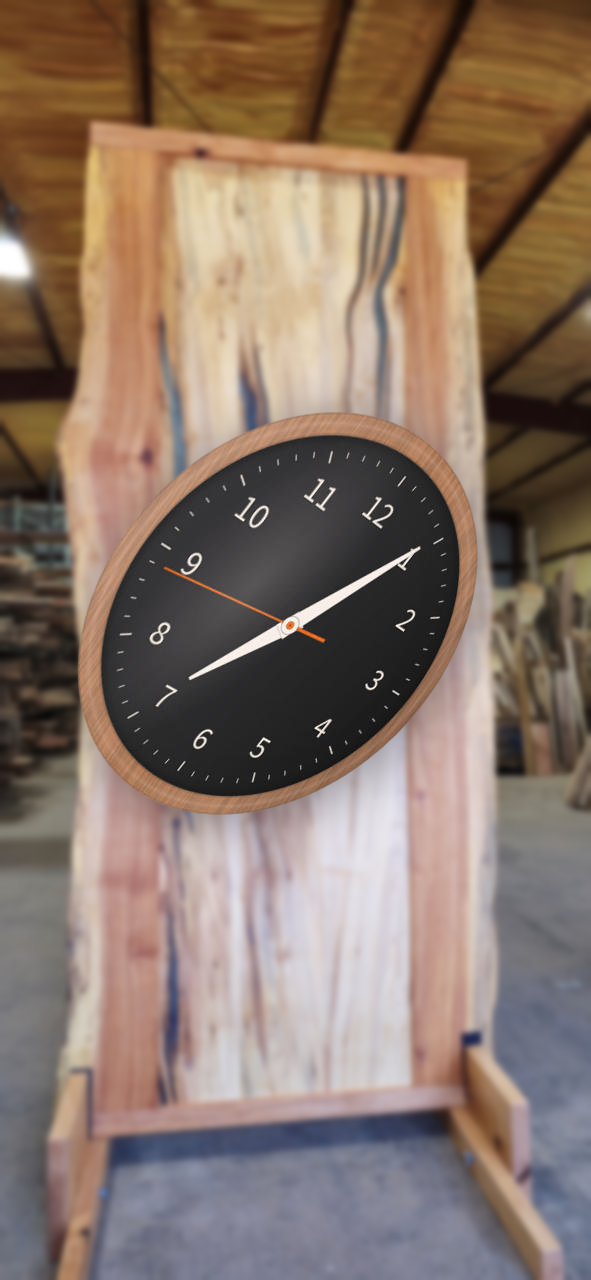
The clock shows 7.04.44
